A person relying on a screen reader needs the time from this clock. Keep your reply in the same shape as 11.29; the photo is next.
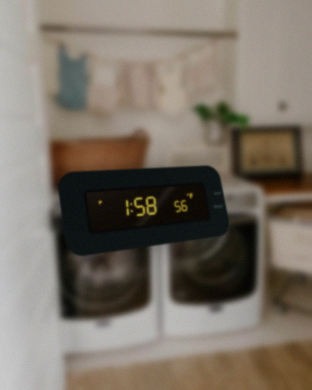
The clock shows 1.58
